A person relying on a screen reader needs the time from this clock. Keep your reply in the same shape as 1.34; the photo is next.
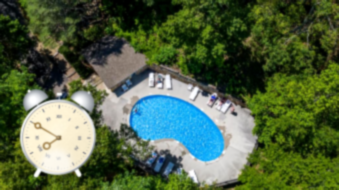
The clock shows 7.50
